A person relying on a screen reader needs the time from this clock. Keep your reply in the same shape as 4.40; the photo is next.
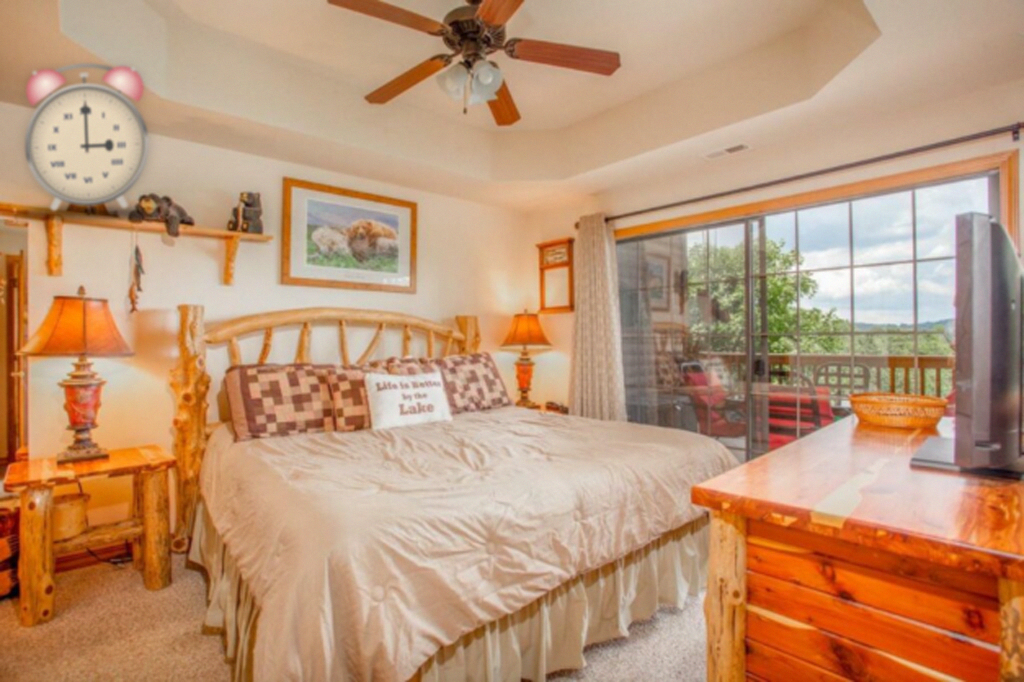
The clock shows 3.00
